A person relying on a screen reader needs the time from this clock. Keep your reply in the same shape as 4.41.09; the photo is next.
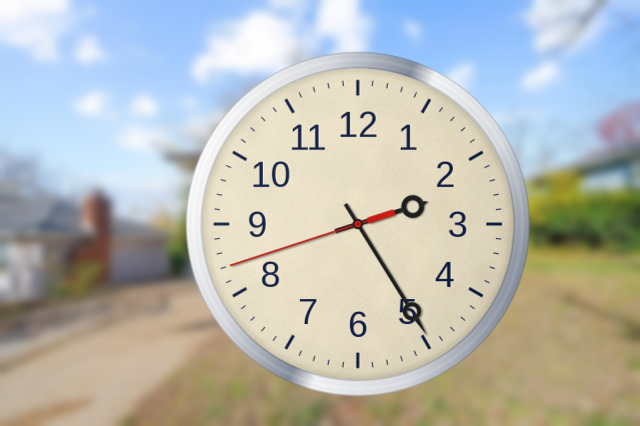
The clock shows 2.24.42
